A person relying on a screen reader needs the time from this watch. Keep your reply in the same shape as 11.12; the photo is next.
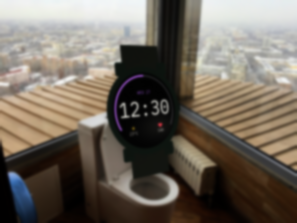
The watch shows 12.30
